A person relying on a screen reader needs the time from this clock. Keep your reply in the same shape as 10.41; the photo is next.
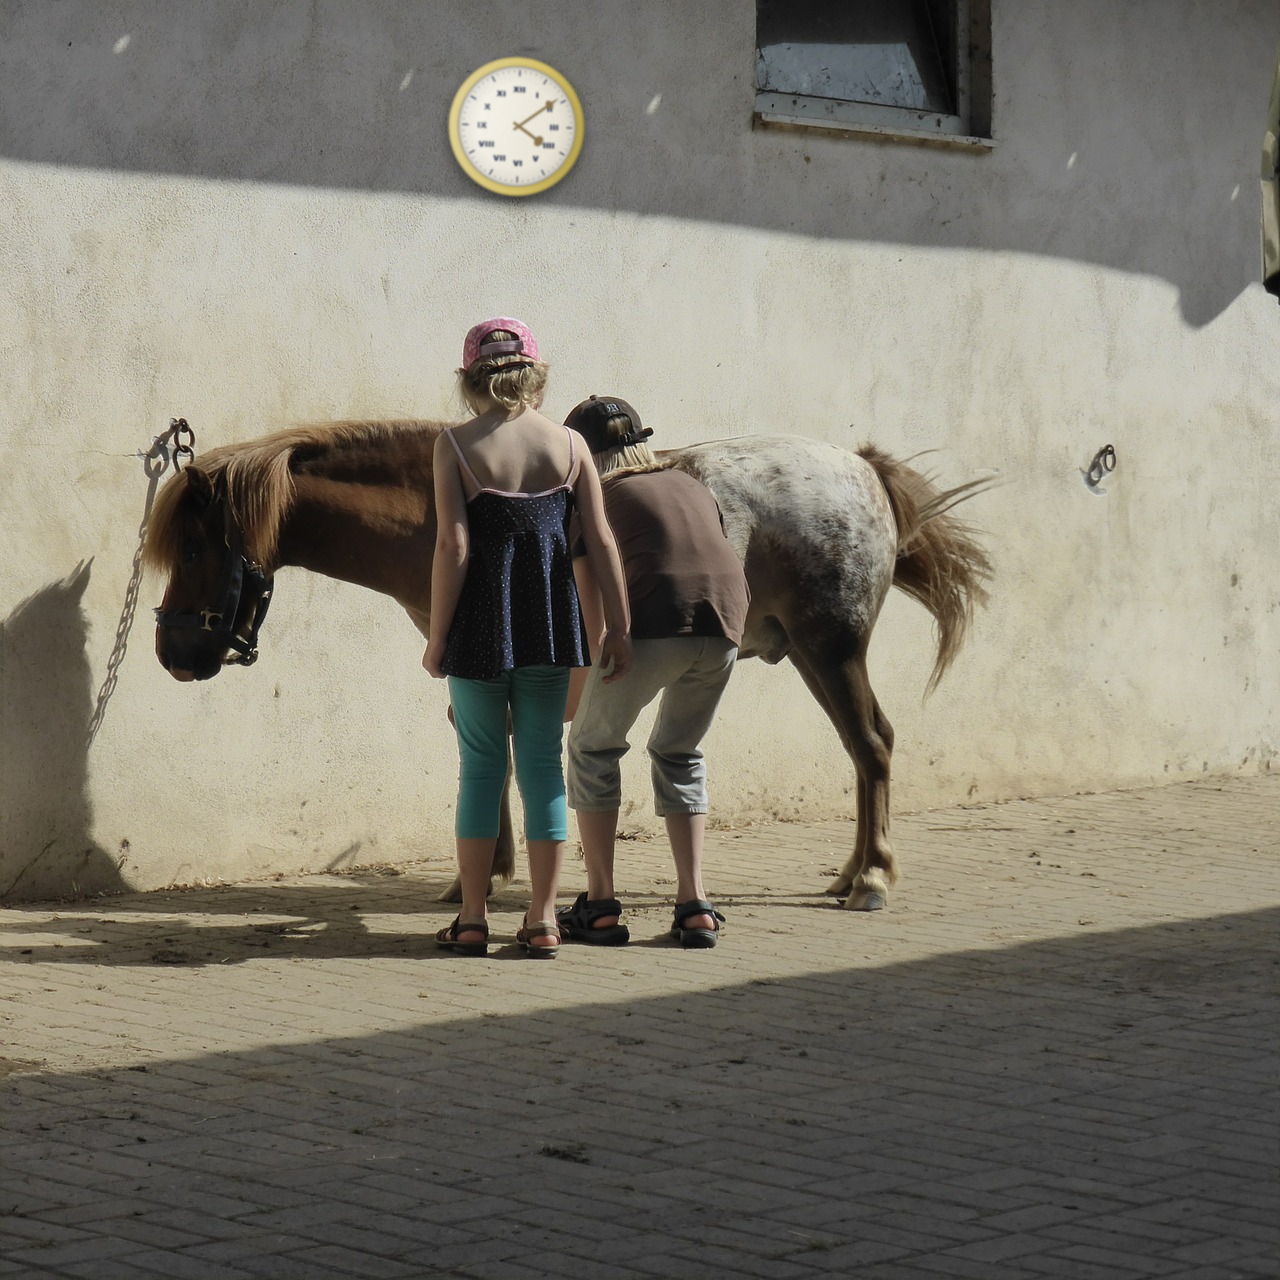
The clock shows 4.09
